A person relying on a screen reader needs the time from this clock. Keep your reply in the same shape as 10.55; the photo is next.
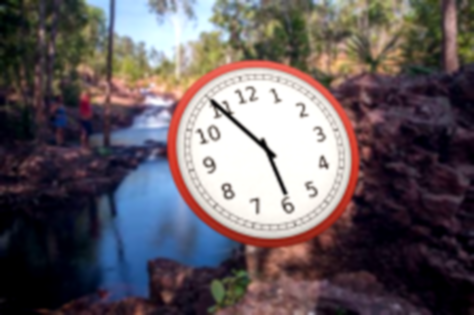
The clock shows 5.55
